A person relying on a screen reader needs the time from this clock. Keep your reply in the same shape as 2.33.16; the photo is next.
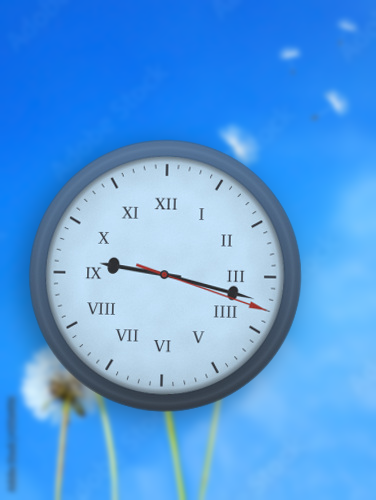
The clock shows 9.17.18
